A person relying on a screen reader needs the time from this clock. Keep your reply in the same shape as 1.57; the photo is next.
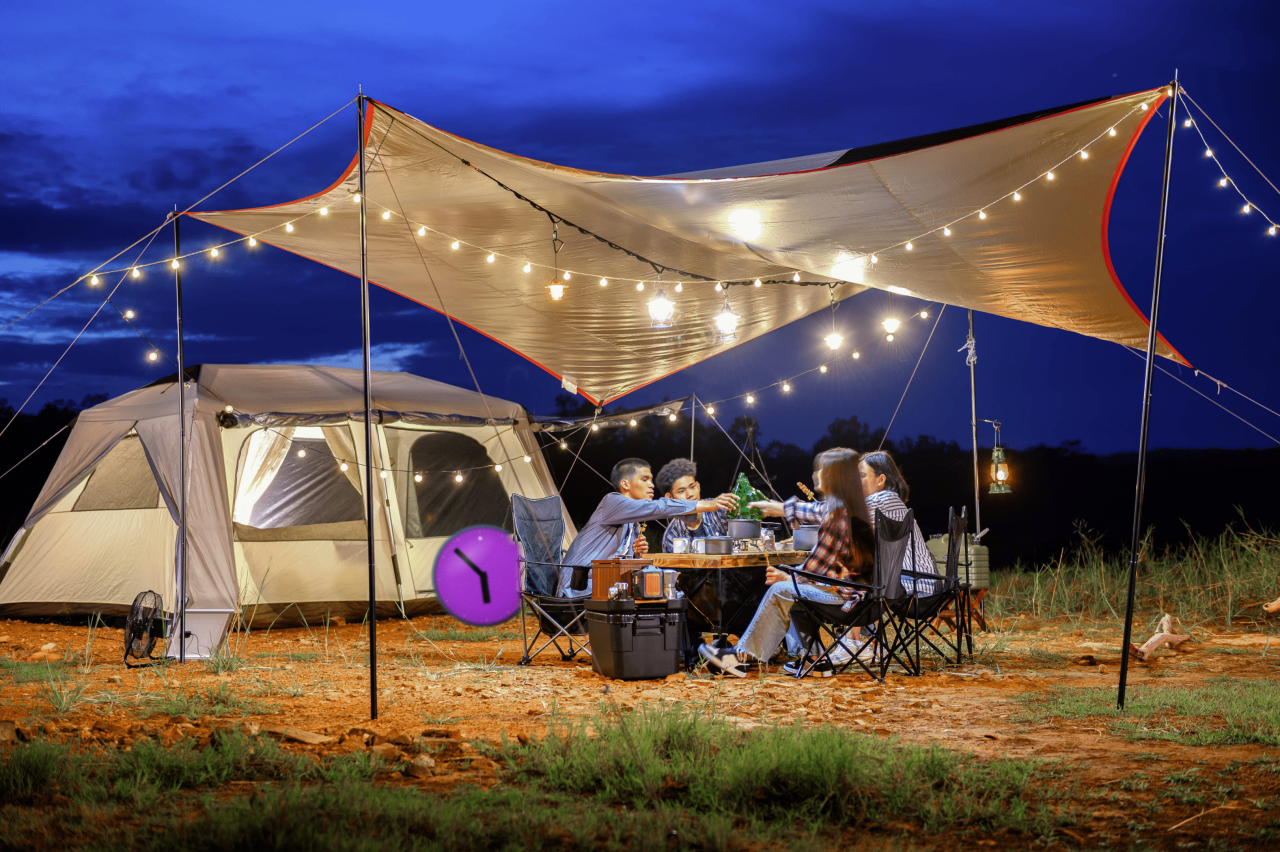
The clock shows 5.53
